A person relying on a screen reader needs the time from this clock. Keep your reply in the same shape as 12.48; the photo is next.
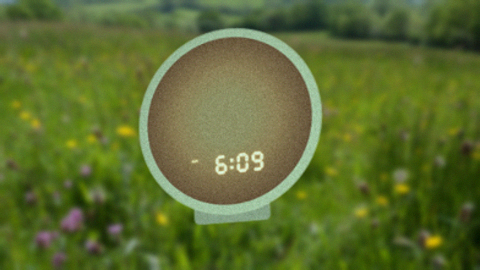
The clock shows 6.09
